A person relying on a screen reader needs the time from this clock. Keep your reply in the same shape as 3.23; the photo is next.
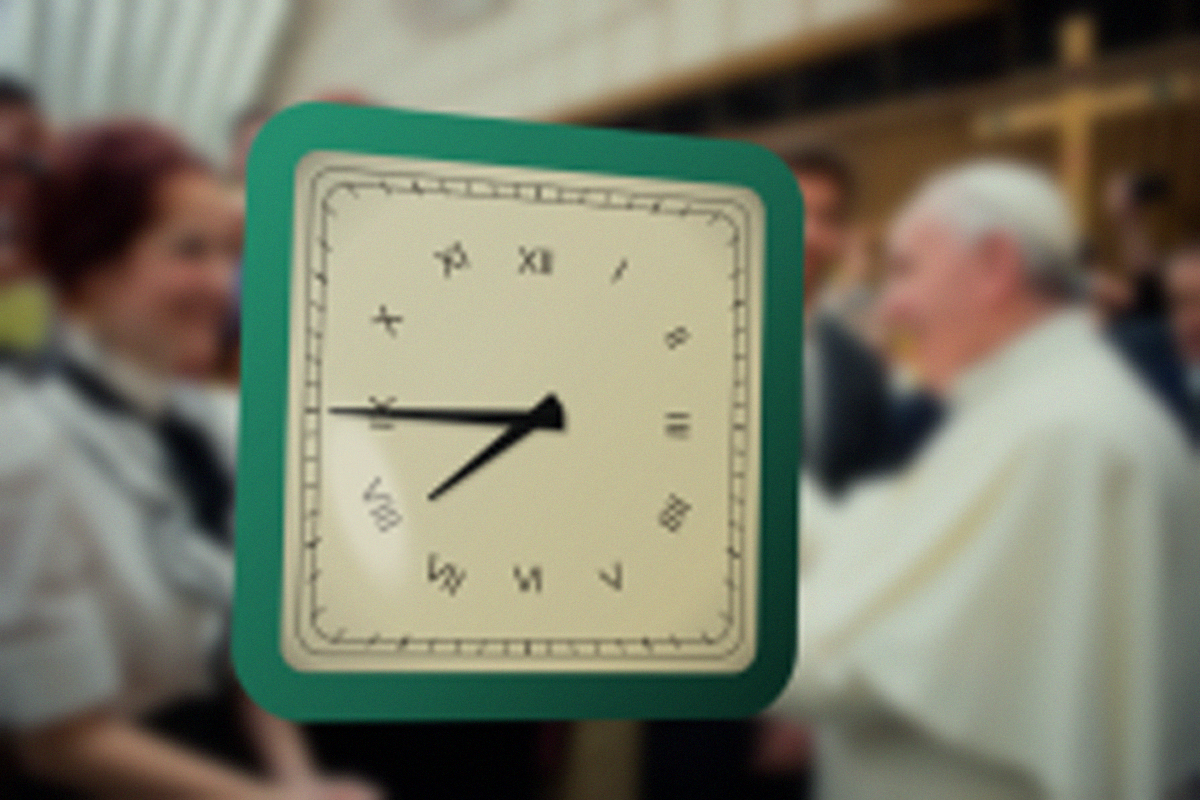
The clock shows 7.45
